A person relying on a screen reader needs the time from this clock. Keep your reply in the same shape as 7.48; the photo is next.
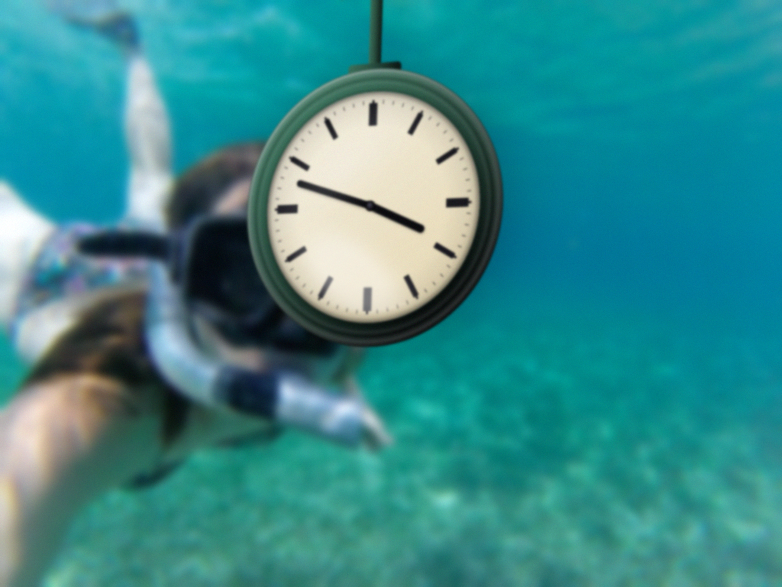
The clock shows 3.48
